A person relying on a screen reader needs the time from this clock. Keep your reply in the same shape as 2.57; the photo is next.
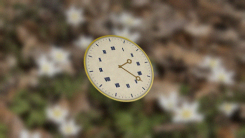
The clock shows 2.23
